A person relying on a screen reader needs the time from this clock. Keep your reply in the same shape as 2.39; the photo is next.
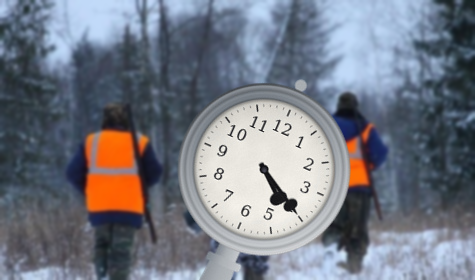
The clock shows 4.20
